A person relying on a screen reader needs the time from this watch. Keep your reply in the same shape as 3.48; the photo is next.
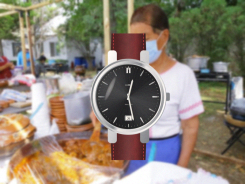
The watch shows 12.28
